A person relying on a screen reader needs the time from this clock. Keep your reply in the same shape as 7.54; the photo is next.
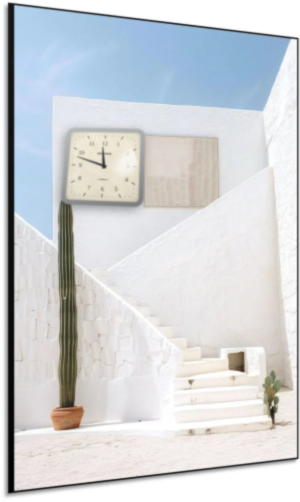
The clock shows 11.48
